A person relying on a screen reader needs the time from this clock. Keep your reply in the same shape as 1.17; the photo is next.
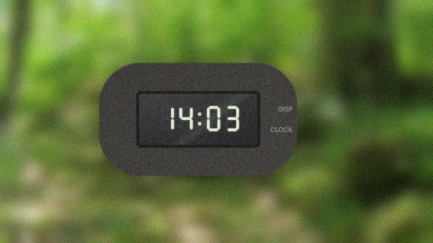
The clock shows 14.03
